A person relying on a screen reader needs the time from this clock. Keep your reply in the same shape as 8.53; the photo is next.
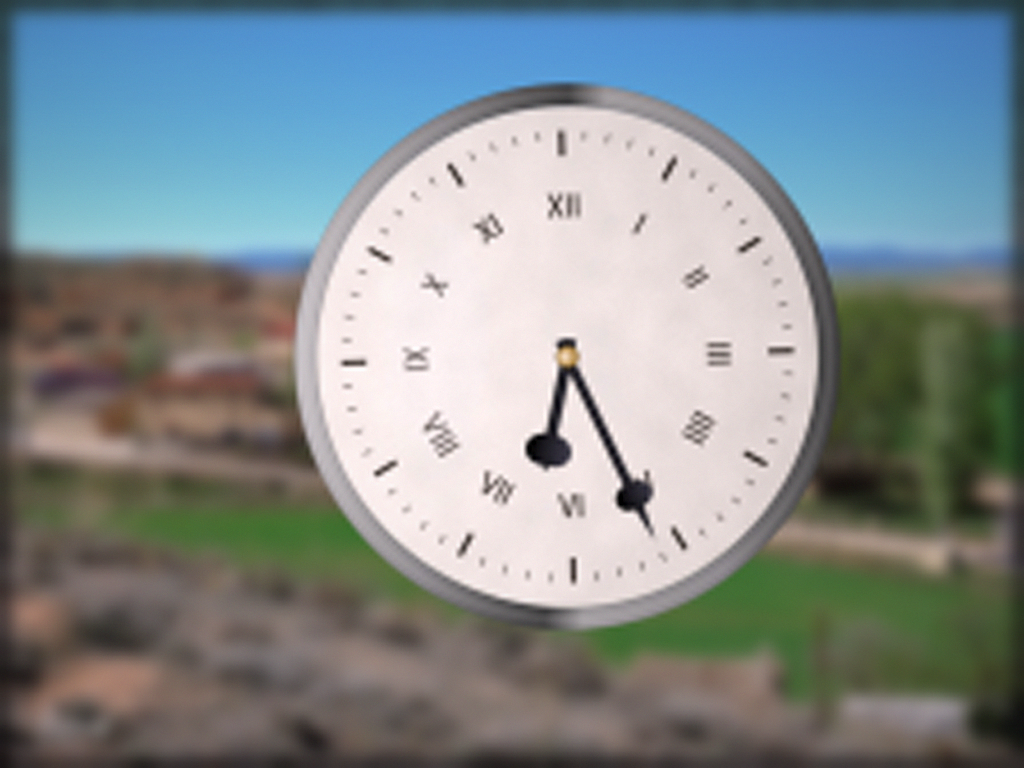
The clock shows 6.26
